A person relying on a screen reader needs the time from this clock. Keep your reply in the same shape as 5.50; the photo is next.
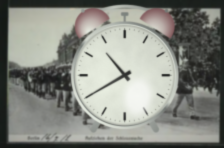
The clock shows 10.40
